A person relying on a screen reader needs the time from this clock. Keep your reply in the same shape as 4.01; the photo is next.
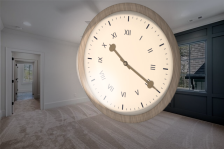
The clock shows 10.20
